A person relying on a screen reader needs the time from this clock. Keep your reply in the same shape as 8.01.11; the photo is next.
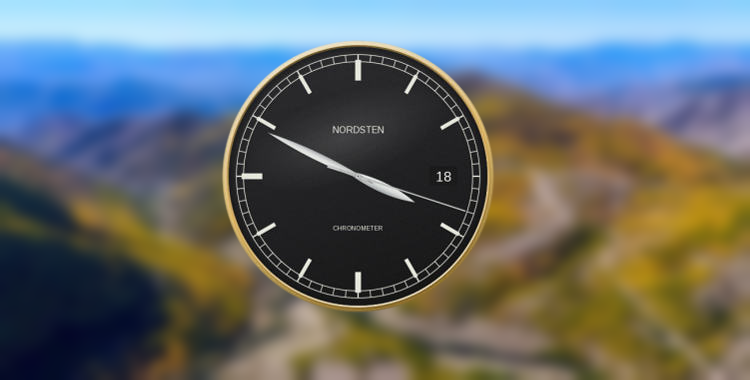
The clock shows 3.49.18
